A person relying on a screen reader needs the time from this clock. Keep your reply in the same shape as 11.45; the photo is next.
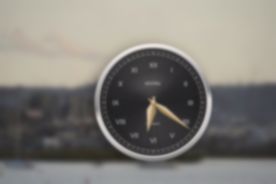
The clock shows 6.21
